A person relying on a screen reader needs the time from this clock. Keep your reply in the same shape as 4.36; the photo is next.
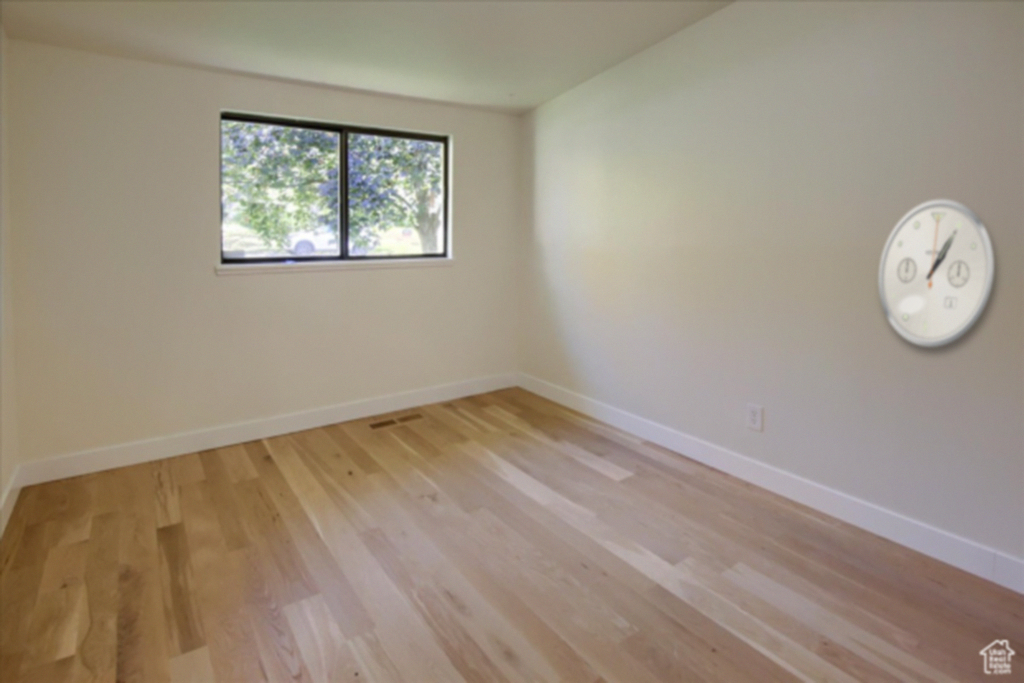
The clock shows 1.05
